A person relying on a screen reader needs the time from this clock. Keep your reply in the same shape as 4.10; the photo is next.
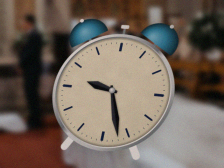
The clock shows 9.27
